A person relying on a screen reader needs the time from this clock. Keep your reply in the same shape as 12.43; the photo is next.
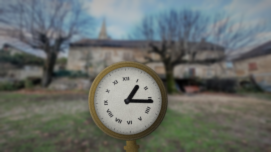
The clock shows 1.16
